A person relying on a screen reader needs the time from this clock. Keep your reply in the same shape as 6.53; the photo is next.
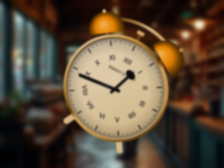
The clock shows 12.44
